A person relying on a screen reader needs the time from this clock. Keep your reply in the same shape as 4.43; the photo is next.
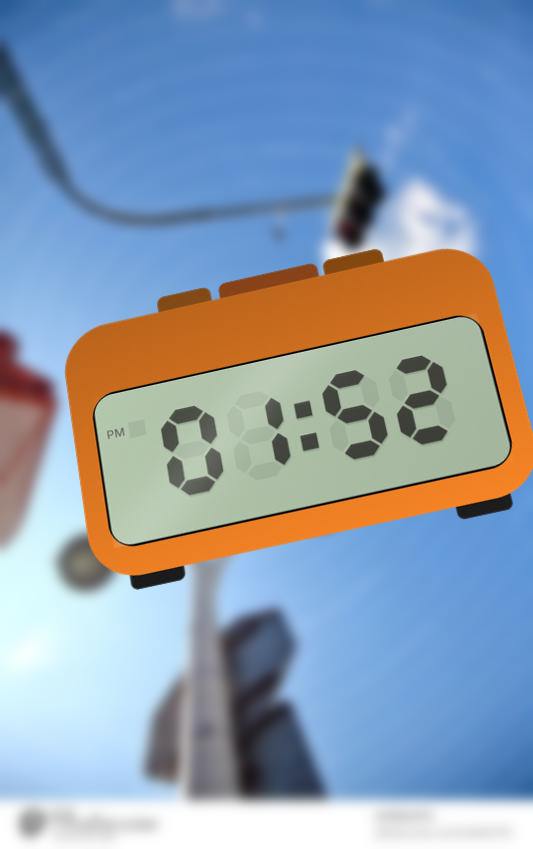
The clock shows 1.52
